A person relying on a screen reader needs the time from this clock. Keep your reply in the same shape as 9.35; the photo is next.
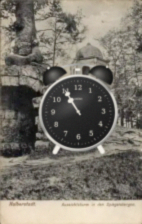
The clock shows 10.55
